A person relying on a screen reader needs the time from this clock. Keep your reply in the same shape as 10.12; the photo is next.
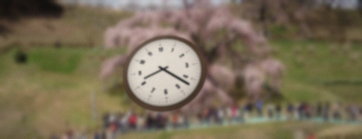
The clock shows 8.22
